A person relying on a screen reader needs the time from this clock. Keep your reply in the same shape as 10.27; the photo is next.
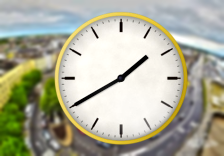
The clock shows 1.40
